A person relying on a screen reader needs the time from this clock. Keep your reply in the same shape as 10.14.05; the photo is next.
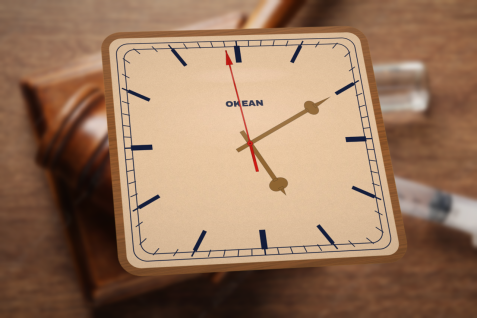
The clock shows 5.09.59
